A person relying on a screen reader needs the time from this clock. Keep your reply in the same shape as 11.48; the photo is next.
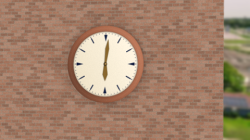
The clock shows 6.01
